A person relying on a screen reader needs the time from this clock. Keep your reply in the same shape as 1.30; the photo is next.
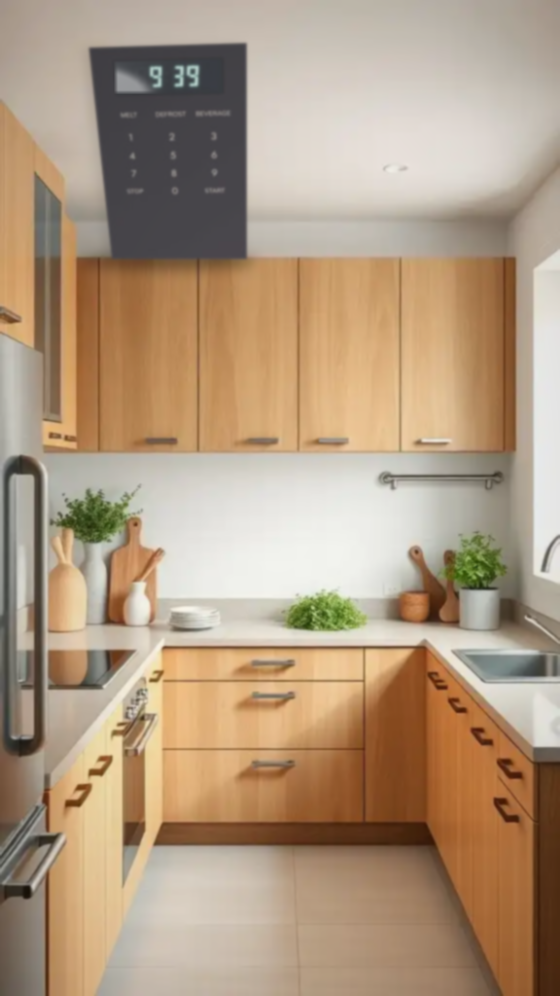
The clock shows 9.39
